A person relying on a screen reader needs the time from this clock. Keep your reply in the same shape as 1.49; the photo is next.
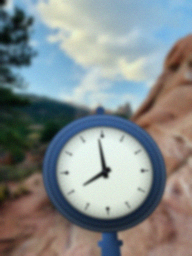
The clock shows 7.59
